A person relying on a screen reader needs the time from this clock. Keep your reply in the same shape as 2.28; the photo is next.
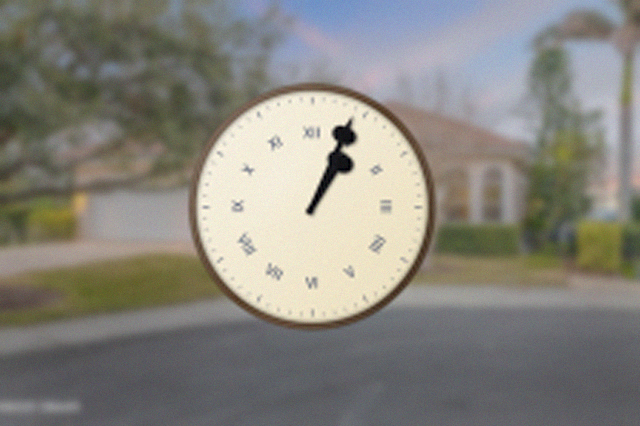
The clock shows 1.04
